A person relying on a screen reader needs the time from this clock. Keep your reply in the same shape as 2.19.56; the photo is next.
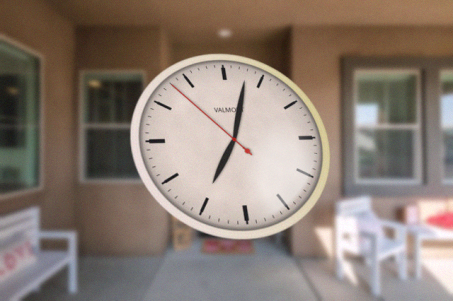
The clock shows 7.02.53
